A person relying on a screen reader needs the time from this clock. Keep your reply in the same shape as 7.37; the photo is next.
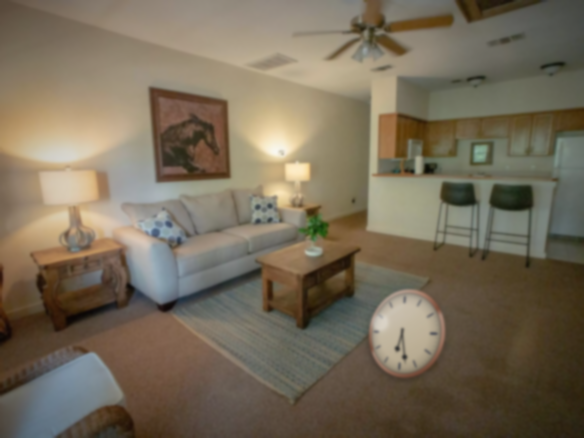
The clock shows 6.28
